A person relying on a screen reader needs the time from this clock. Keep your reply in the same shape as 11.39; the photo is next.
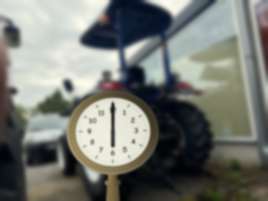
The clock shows 6.00
